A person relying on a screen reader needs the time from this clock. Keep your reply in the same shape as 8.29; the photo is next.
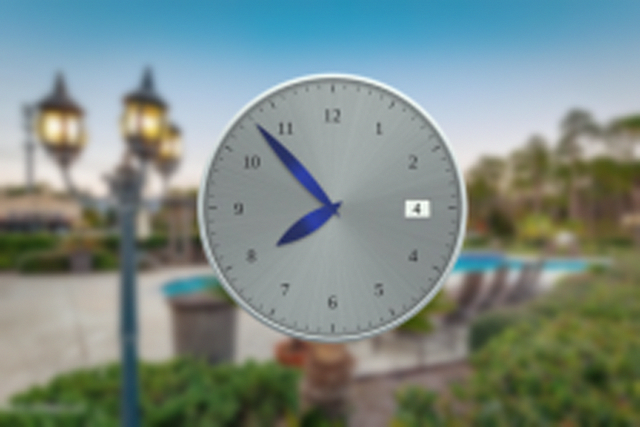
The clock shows 7.53
